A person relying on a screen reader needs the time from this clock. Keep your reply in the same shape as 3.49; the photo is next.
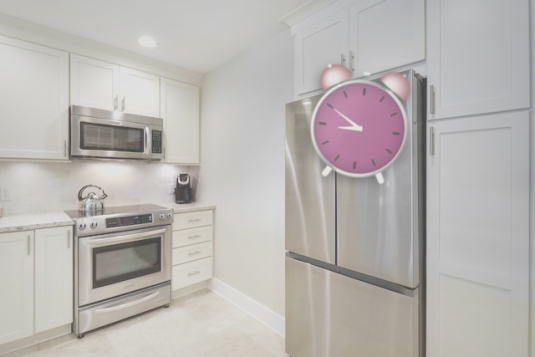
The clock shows 8.50
